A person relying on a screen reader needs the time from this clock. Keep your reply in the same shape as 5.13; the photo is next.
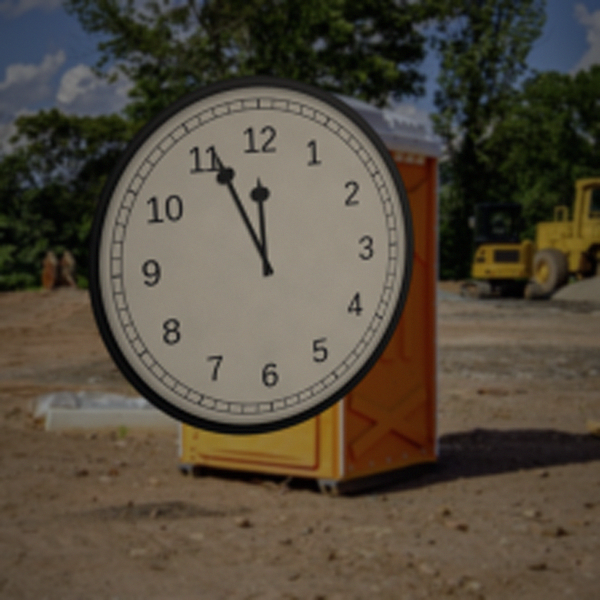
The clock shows 11.56
